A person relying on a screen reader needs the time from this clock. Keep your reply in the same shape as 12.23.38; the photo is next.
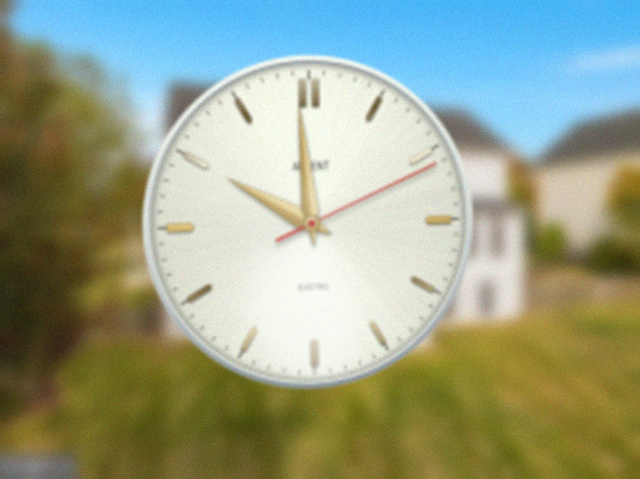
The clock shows 9.59.11
